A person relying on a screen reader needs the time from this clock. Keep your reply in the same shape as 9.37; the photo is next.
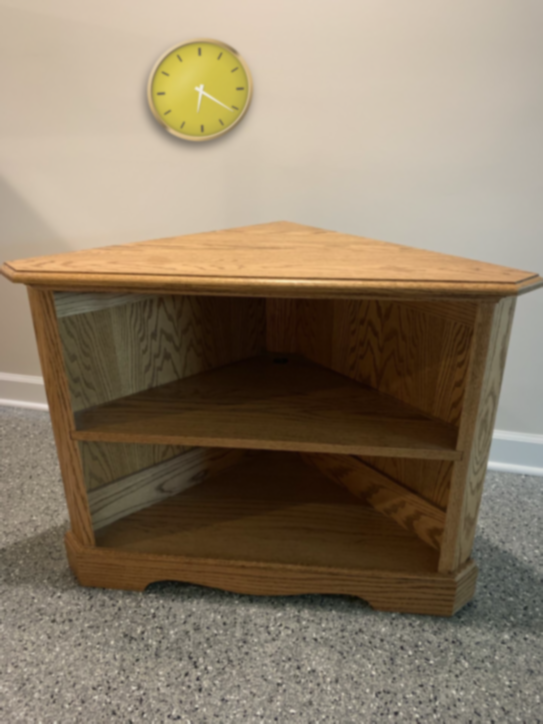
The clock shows 6.21
